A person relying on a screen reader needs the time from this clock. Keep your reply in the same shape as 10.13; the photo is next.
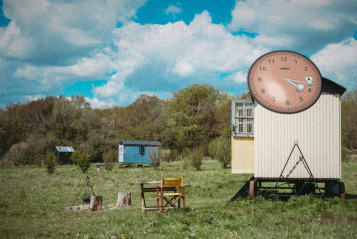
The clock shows 4.17
